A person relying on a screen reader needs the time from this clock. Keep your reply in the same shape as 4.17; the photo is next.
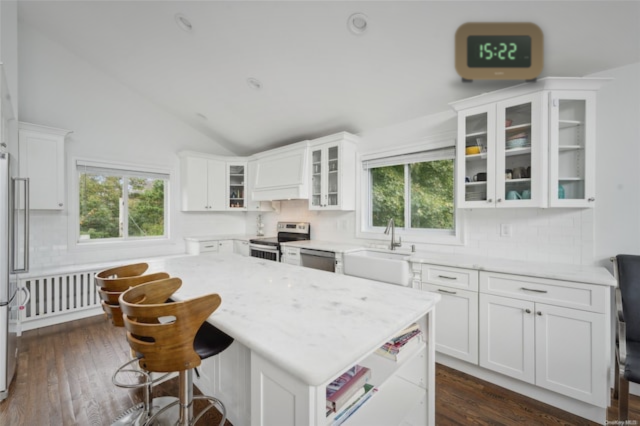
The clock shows 15.22
